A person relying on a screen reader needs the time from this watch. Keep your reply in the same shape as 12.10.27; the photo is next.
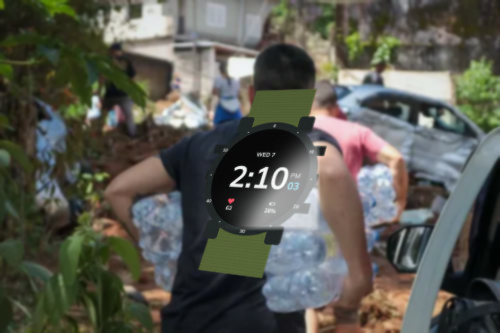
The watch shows 2.10.03
